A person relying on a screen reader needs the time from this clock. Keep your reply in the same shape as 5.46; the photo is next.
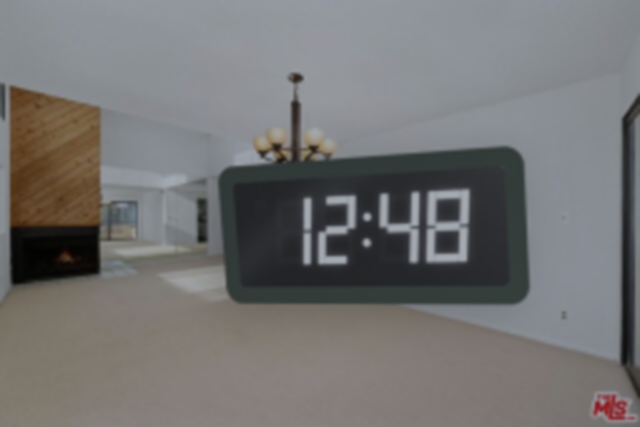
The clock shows 12.48
